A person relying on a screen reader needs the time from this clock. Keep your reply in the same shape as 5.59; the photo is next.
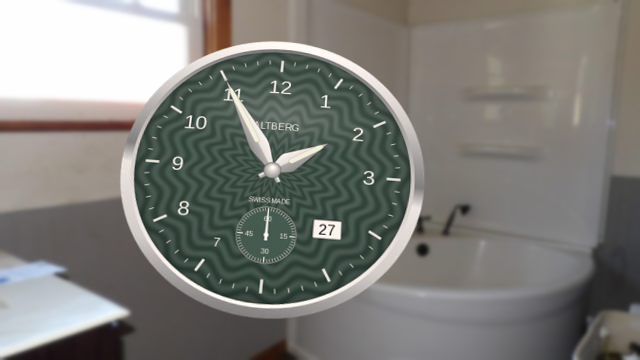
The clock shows 1.55
